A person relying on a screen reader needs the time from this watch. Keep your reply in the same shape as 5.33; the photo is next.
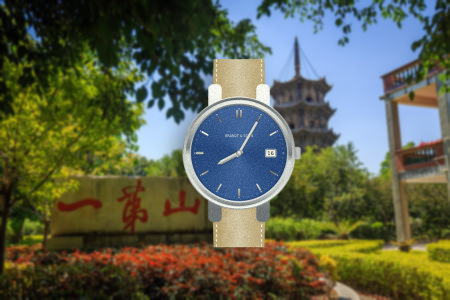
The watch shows 8.05
